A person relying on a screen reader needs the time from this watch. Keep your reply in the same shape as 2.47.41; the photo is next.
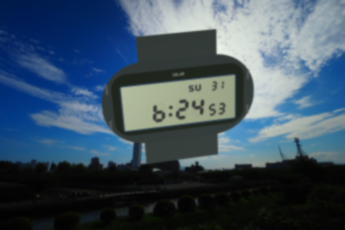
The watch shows 6.24.53
